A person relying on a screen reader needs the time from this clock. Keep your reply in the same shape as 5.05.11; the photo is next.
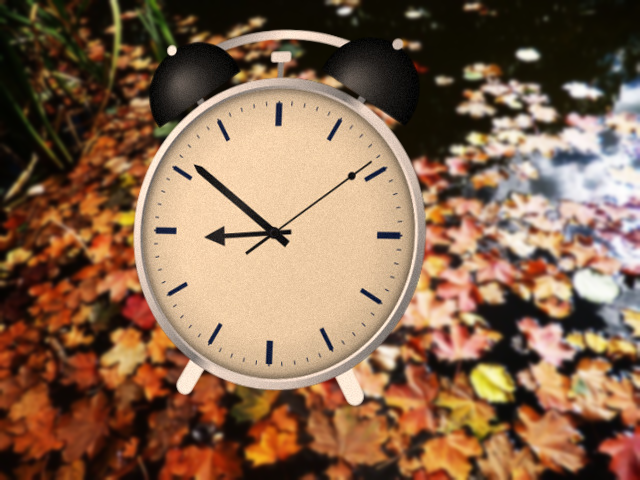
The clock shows 8.51.09
